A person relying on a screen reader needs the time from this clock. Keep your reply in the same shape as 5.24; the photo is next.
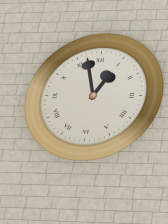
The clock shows 12.57
